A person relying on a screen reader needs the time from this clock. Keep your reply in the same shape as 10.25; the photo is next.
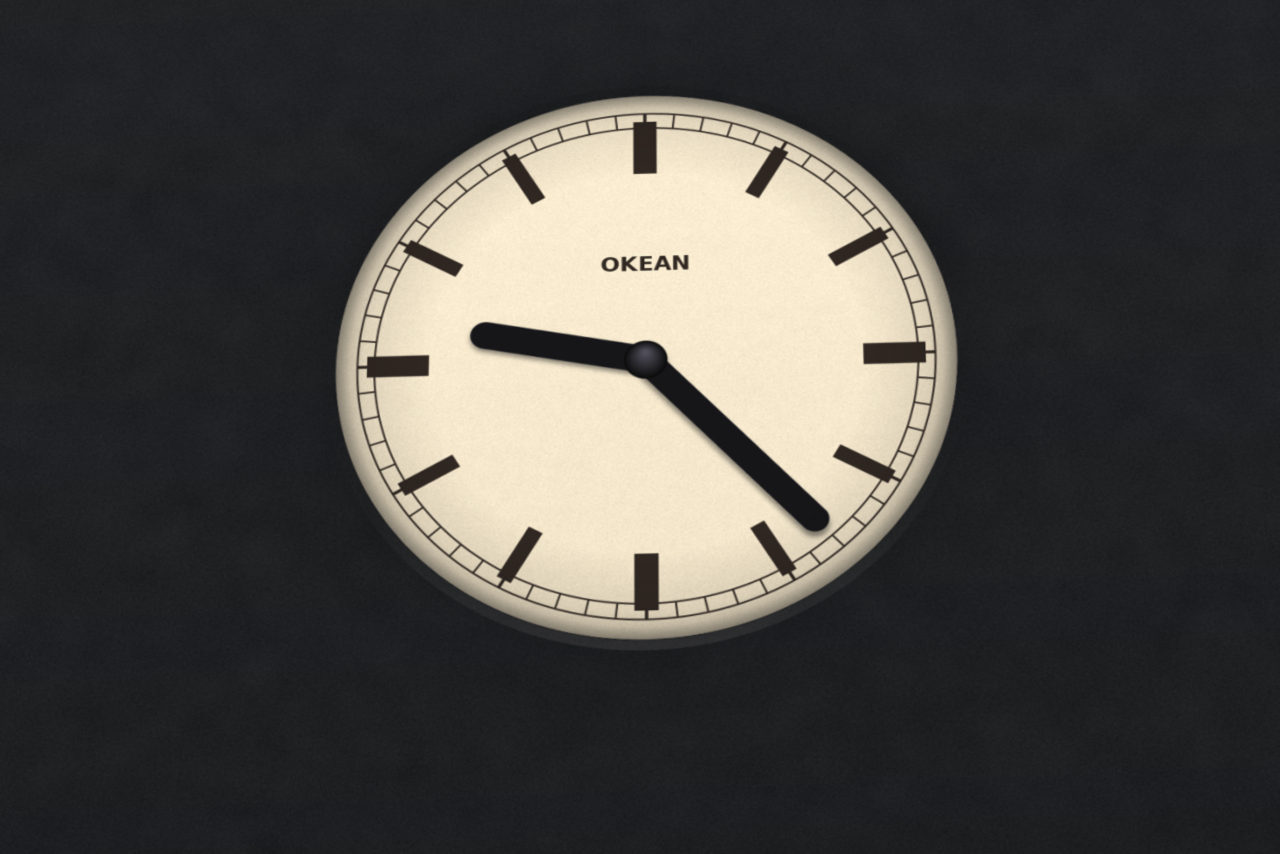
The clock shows 9.23
